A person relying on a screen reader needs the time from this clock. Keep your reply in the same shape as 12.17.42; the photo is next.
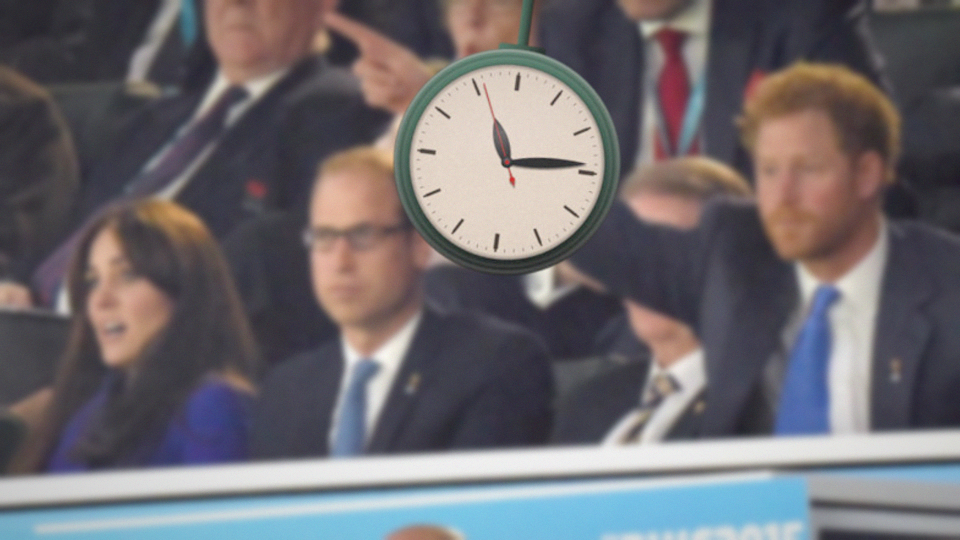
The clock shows 11.13.56
